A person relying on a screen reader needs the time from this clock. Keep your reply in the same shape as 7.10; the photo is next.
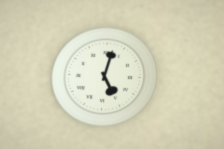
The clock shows 5.02
